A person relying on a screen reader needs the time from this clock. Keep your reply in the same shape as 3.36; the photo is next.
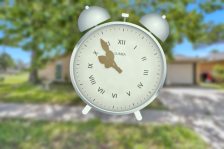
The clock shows 9.54
